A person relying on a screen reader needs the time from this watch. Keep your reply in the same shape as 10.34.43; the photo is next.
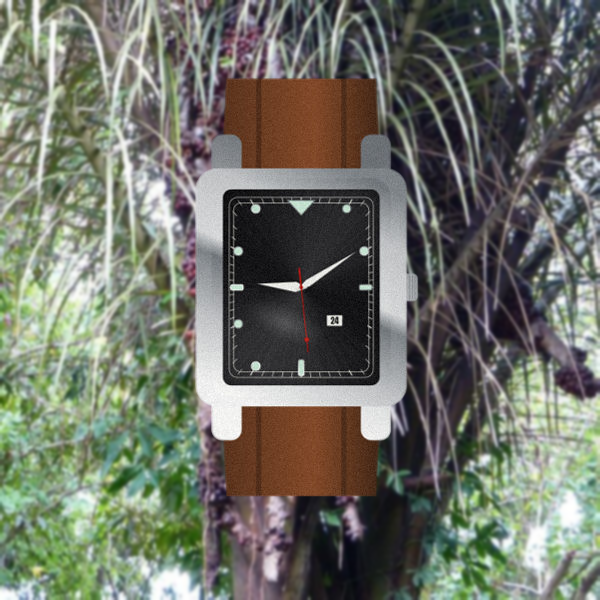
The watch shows 9.09.29
